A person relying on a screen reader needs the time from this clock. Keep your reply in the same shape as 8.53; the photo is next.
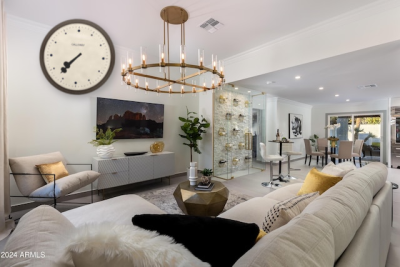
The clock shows 7.37
